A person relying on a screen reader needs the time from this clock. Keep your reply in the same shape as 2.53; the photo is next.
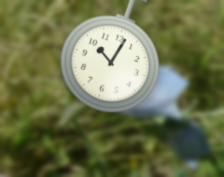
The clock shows 10.02
